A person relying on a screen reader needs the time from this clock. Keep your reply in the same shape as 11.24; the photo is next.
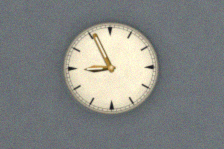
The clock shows 8.56
